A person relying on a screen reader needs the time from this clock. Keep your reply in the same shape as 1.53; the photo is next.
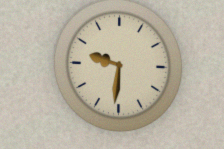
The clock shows 9.31
